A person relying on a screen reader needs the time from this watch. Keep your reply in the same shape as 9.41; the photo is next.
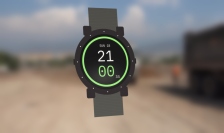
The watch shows 21.00
